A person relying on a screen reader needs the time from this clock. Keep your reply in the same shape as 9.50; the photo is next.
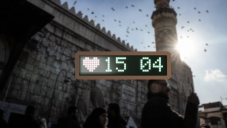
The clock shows 15.04
